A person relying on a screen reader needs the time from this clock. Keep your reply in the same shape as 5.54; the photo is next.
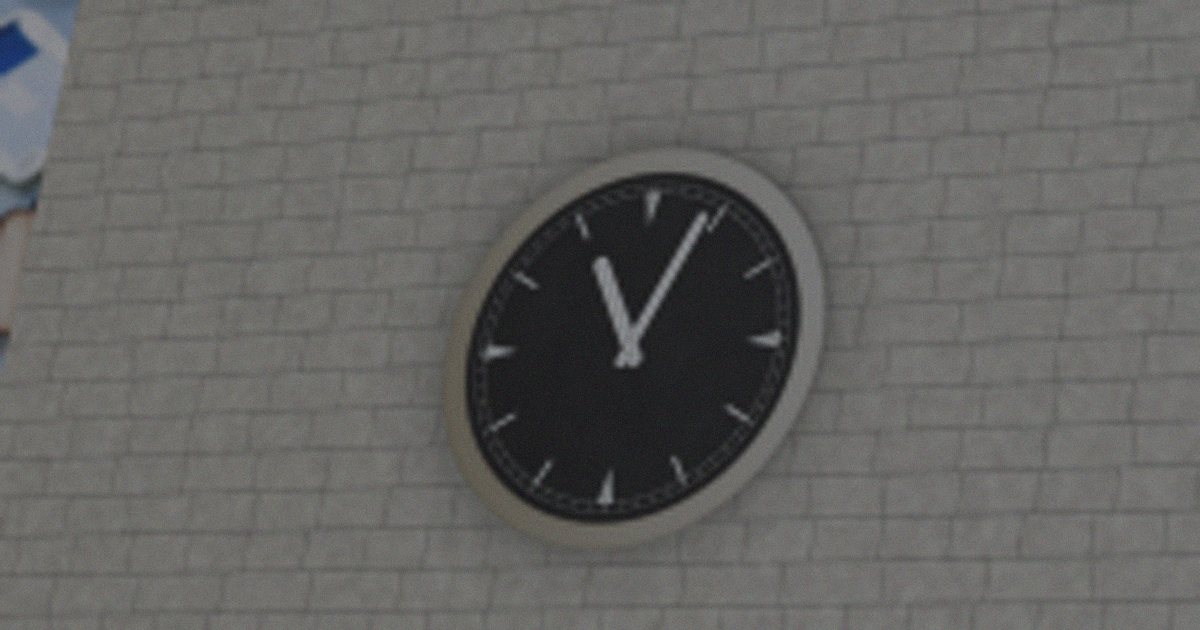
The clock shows 11.04
